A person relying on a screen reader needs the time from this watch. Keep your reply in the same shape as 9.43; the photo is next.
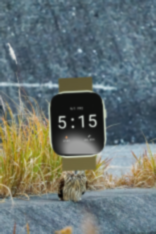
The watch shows 5.15
